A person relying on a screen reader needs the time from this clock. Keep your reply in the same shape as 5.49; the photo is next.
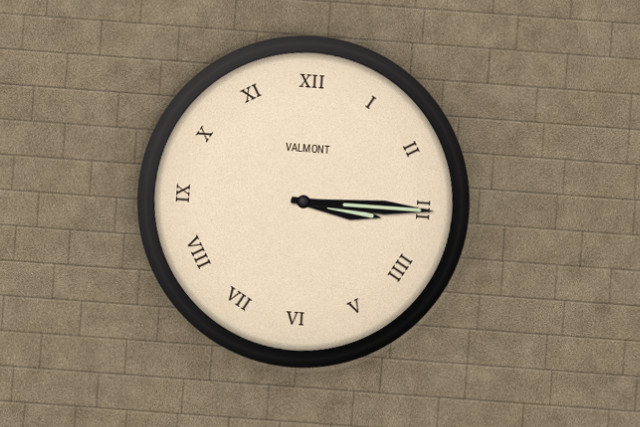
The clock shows 3.15
